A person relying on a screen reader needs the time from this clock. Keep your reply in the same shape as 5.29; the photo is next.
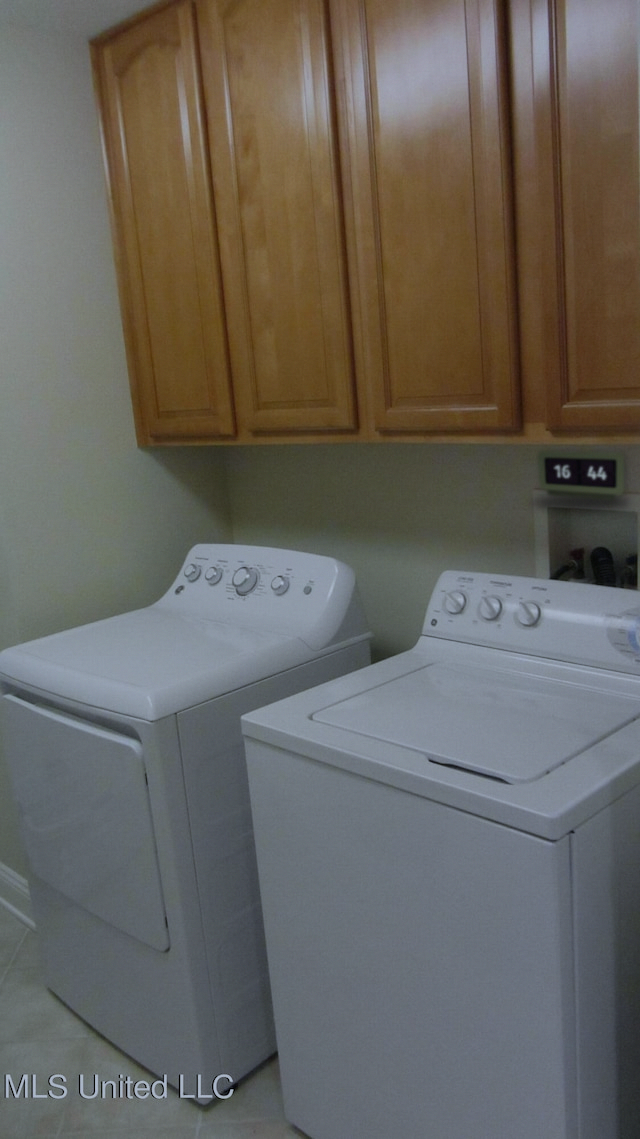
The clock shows 16.44
